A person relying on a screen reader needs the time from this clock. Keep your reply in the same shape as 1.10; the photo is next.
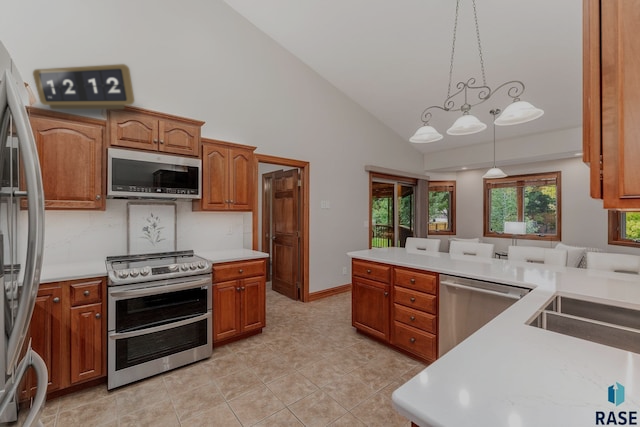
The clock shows 12.12
